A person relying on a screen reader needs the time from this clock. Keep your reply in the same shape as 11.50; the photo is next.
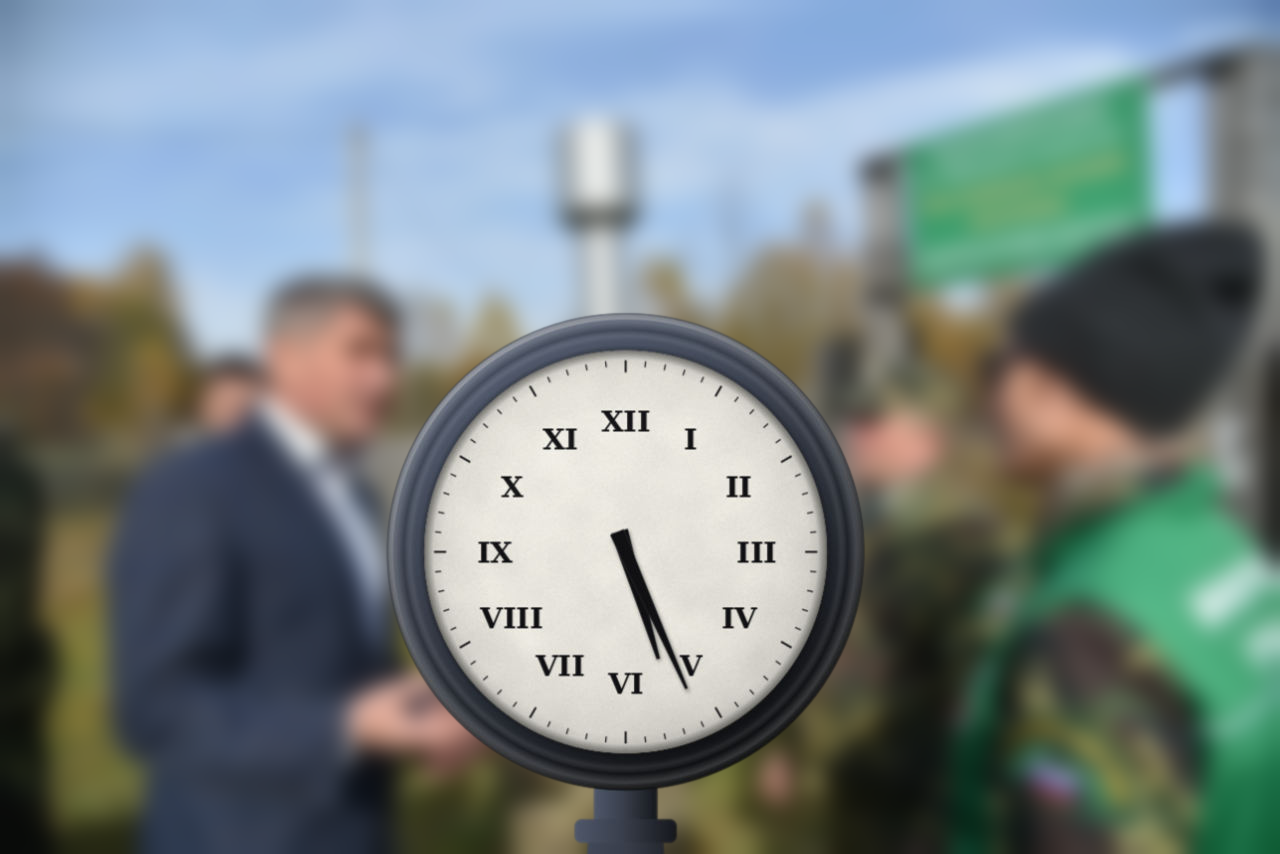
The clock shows 5.26
